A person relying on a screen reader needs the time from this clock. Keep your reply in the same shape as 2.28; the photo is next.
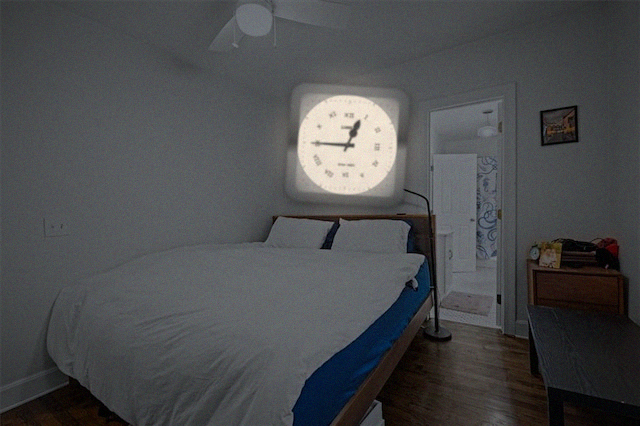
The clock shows 12.45
